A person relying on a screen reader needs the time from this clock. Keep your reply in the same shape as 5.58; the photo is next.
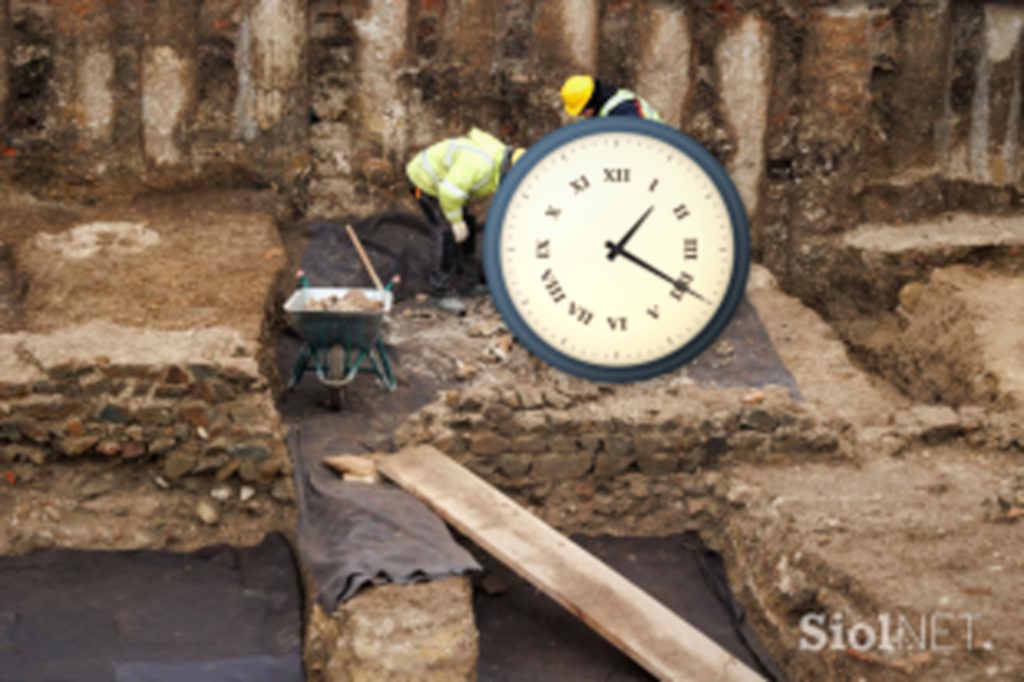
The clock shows 1.20
